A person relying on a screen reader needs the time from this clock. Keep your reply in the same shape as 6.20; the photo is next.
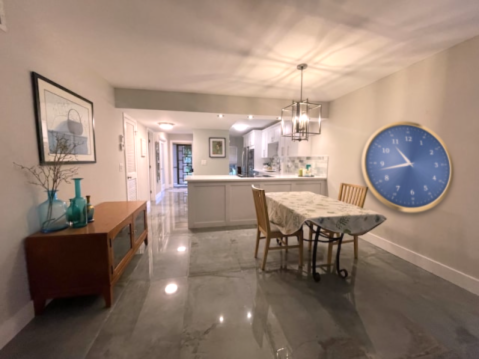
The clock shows 10.43
